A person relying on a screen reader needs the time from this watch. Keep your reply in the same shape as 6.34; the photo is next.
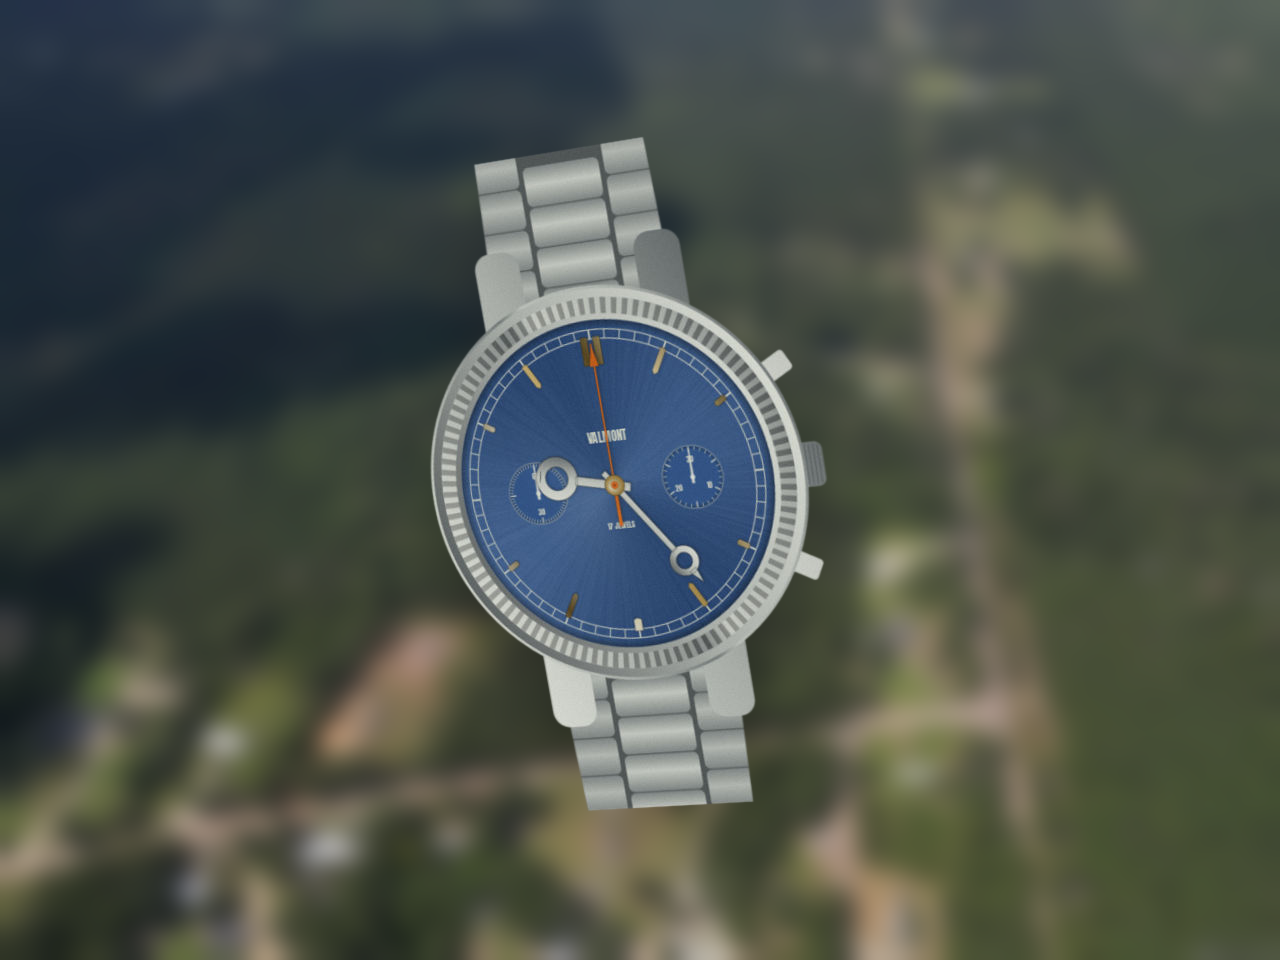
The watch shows 9.24
